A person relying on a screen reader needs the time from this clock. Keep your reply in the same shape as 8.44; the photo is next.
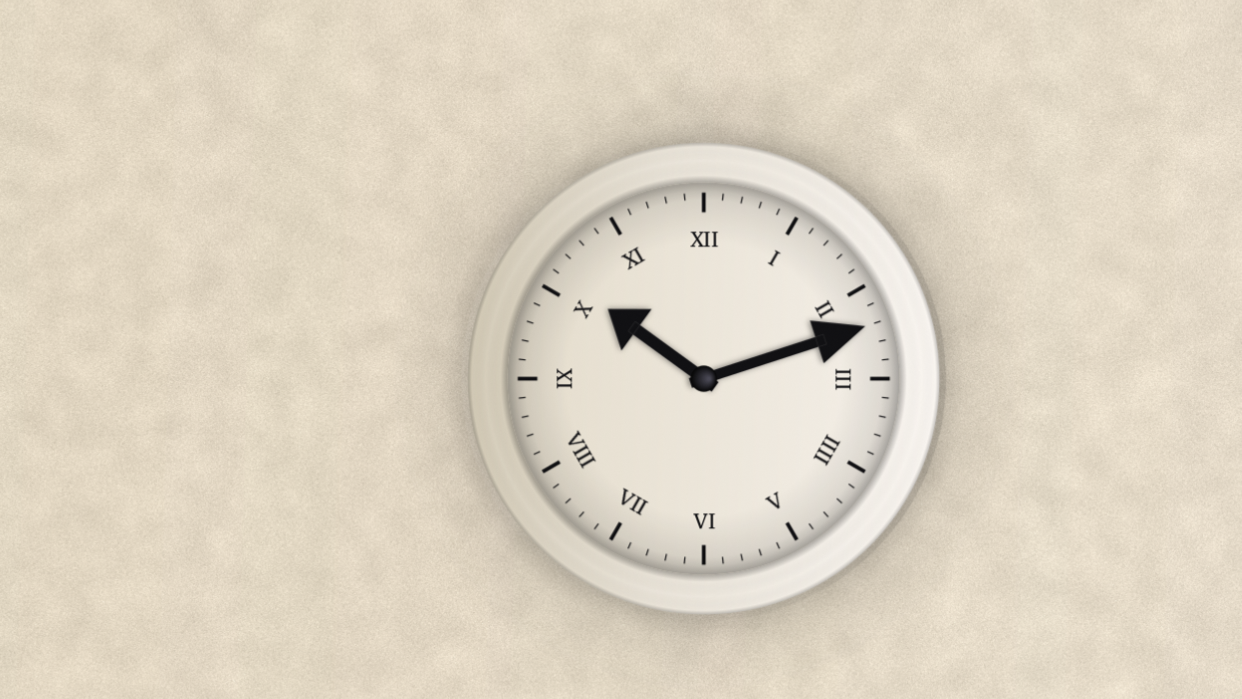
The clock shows 10.12
